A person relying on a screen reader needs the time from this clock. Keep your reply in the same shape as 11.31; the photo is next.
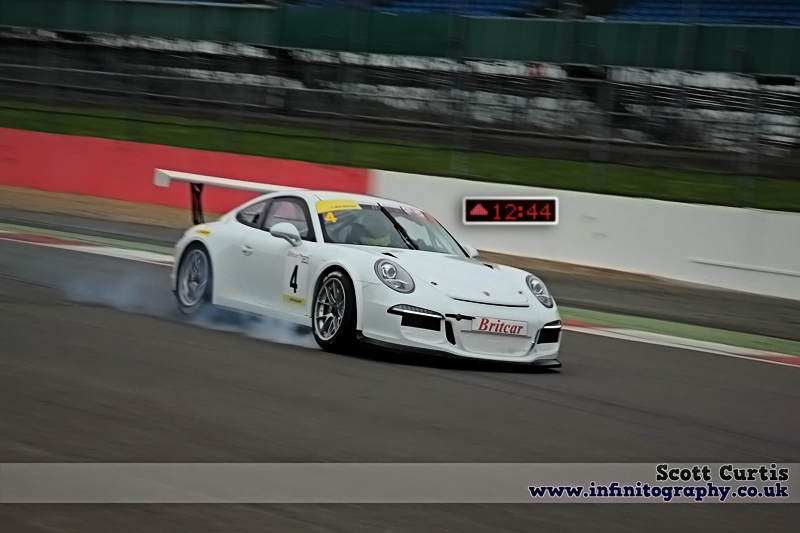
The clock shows 12.44
